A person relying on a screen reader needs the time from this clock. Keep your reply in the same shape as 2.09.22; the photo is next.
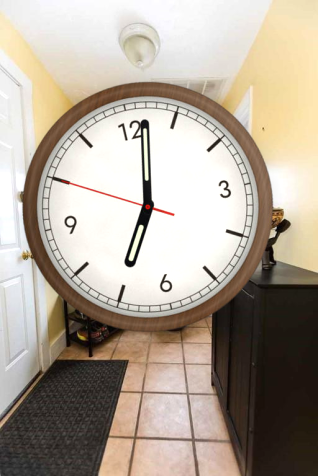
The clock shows 7.01.50
